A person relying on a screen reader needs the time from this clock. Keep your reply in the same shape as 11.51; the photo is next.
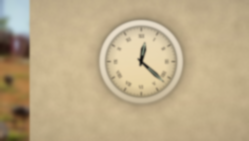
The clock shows 12.22
